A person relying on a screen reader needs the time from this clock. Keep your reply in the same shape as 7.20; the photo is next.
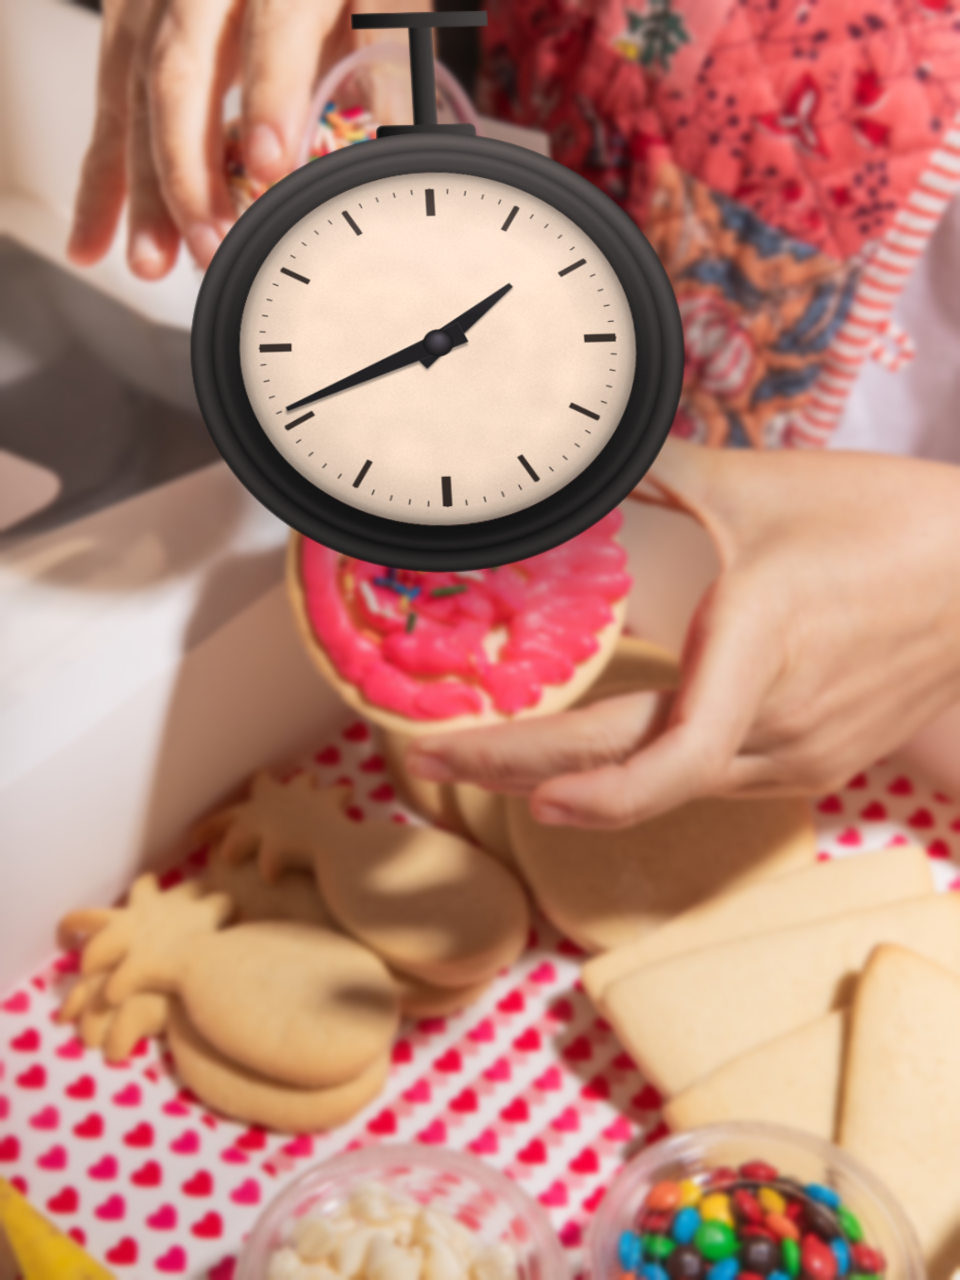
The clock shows 1.41
